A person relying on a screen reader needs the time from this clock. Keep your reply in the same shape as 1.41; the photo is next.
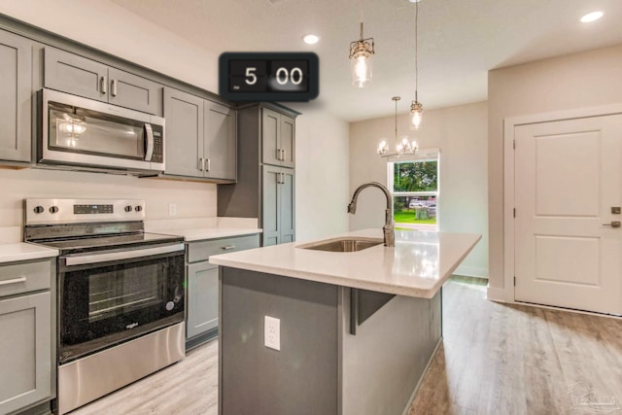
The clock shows 5.00
